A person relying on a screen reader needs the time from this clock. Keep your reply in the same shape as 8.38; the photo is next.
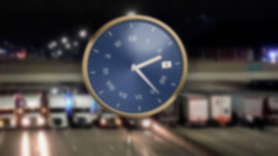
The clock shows 2.24
